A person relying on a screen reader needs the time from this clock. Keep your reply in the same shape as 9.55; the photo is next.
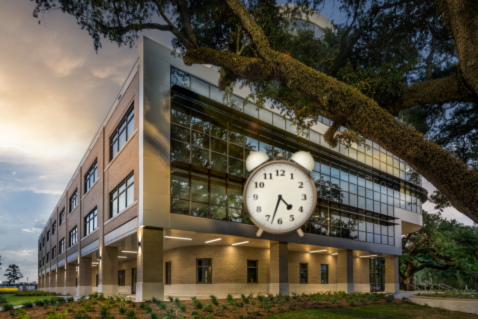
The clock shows 4.33
